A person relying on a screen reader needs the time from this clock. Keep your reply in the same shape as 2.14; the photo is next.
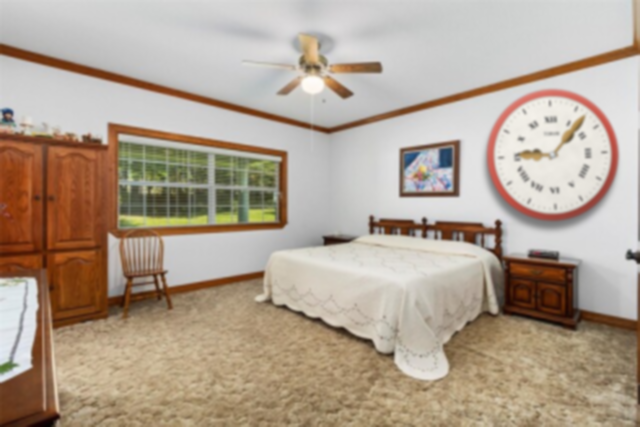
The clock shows 9.07
